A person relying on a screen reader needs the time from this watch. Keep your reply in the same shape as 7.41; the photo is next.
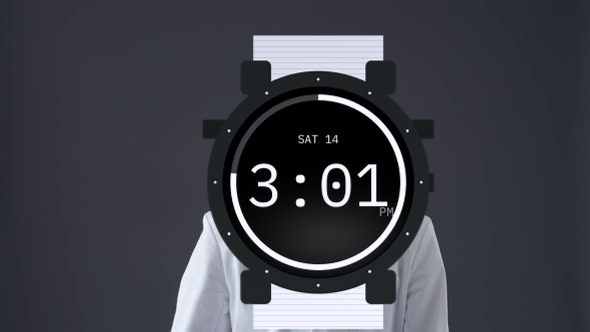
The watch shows 3.01
